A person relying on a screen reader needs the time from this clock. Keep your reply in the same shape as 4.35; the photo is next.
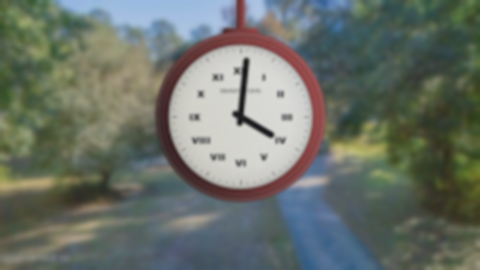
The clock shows 4.01
